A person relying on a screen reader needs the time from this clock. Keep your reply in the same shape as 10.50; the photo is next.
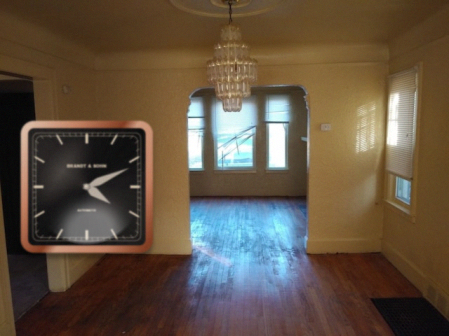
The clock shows 4.11
